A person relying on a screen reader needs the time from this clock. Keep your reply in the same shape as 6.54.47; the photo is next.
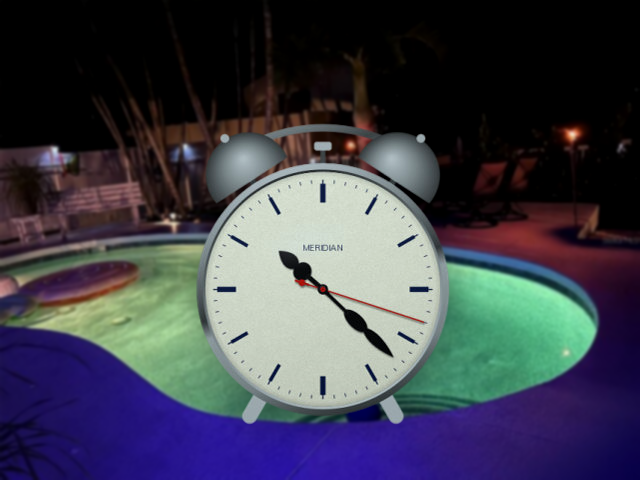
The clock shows 10.22.18
